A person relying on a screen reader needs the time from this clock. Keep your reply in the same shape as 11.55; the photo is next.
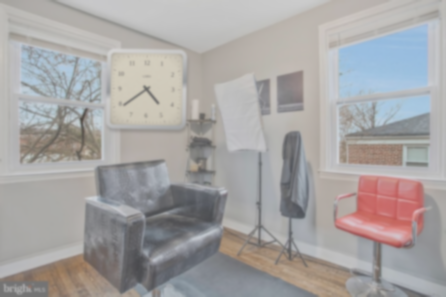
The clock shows 4.39
